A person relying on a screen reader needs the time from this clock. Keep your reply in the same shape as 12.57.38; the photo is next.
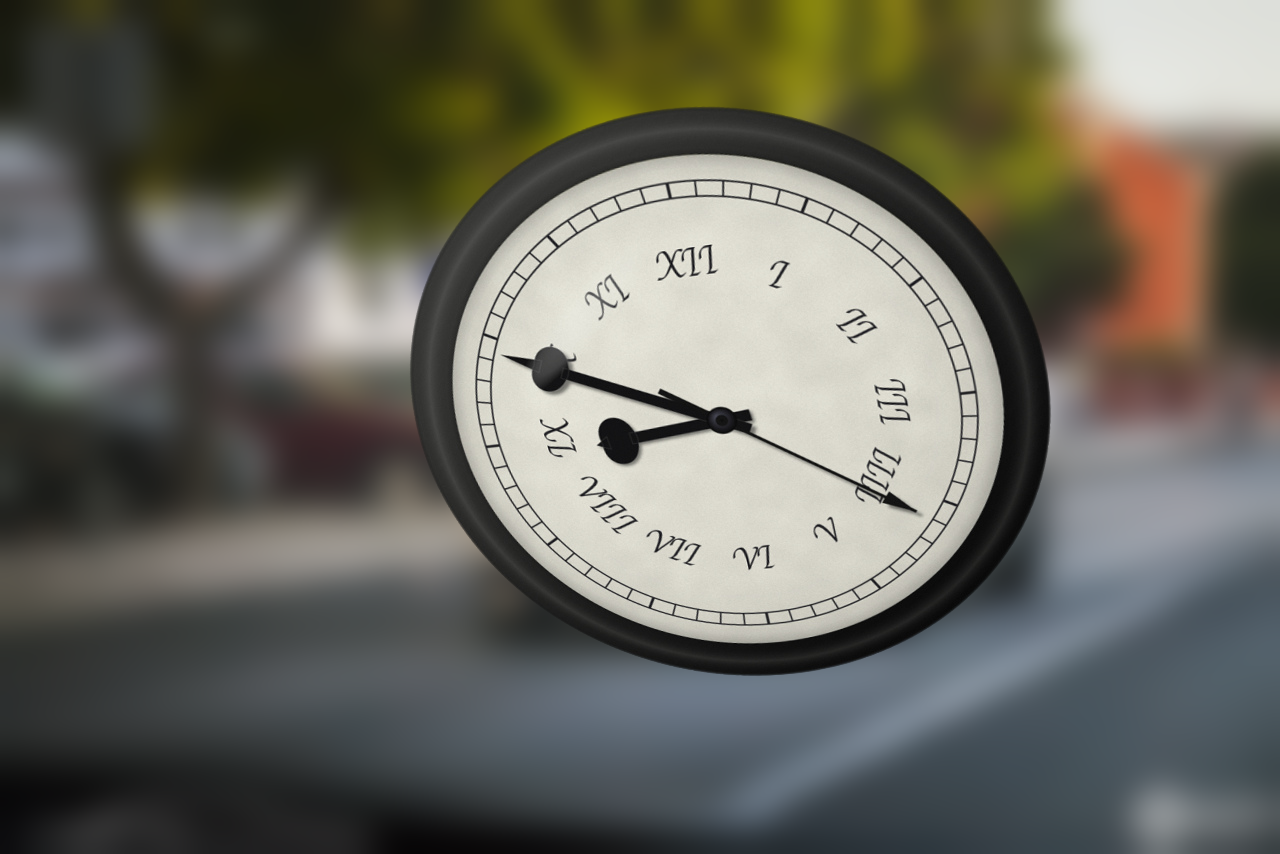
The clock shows 8.49.21
